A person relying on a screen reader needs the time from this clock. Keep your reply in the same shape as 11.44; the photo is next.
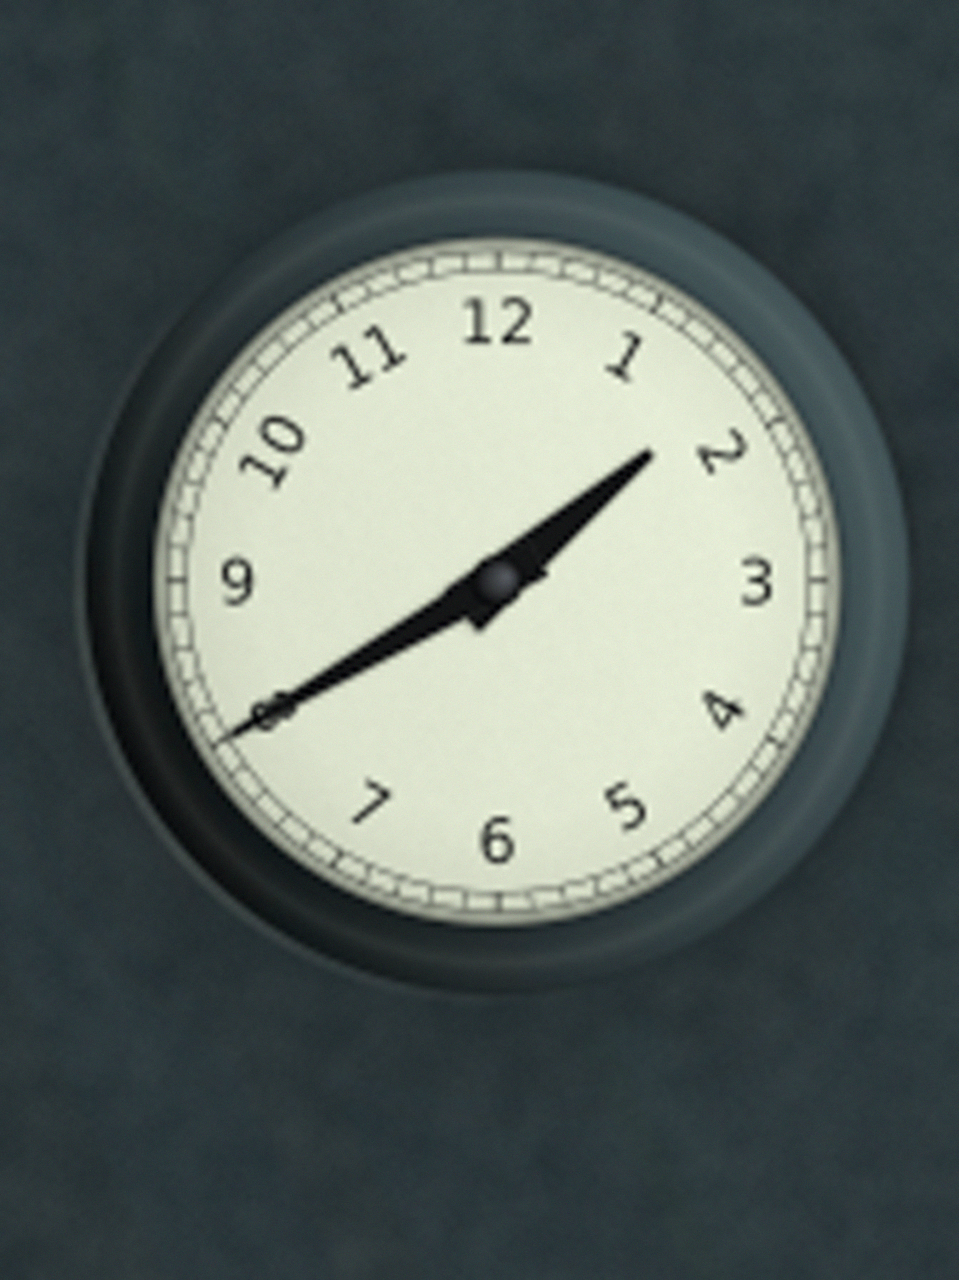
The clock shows 1.40
